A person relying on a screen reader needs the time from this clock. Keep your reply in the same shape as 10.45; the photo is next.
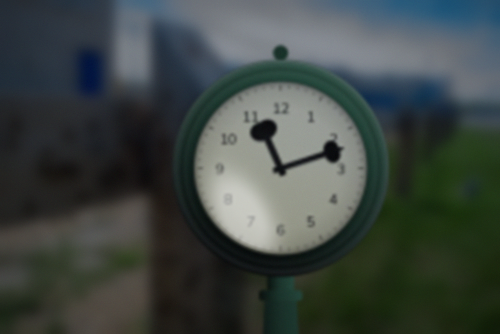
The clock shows 11.12
